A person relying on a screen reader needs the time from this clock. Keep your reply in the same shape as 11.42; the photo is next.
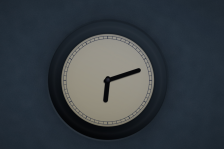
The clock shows 6.12
